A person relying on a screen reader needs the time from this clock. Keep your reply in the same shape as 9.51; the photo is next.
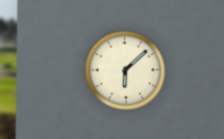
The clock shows 6.08
